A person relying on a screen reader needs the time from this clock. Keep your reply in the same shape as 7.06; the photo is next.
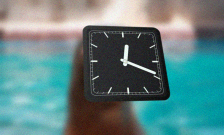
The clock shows 12.19
